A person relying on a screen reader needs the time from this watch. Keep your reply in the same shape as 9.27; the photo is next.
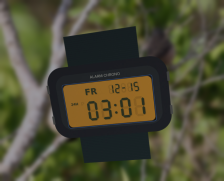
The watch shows 3.01
